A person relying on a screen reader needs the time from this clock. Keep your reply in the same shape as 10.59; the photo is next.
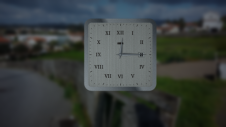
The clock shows 12.15
